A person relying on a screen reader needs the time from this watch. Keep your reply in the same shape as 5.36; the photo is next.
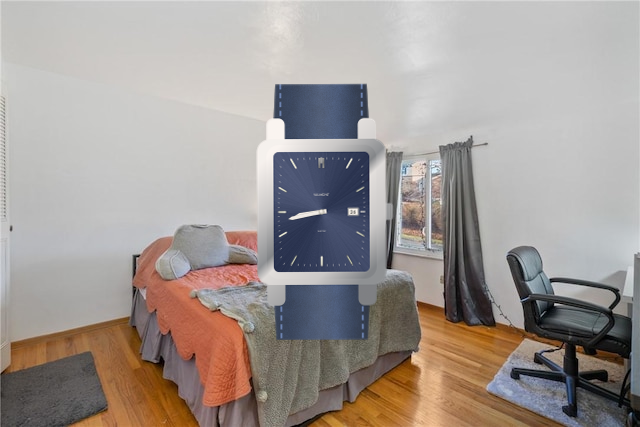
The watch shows 8.43
